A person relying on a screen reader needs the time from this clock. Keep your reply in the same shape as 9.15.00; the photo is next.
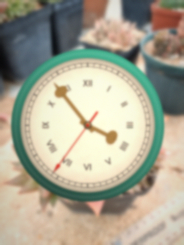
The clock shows 3.53.36
